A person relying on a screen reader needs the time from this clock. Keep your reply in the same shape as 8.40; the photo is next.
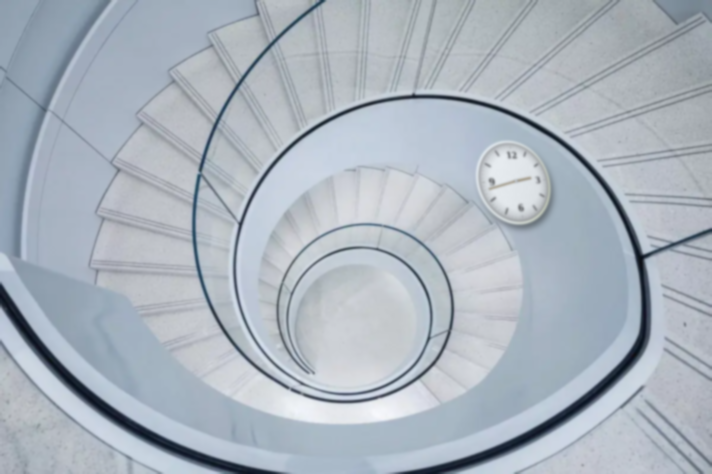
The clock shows 2.43
